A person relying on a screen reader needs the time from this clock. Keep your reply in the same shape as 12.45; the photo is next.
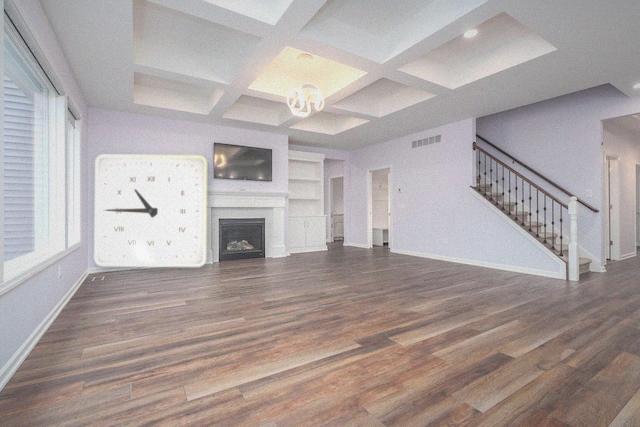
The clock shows 10.45
